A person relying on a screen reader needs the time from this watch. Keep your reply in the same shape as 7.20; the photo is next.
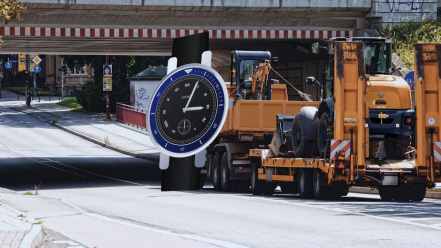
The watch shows 3.04
